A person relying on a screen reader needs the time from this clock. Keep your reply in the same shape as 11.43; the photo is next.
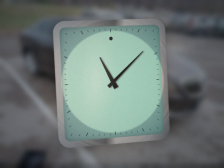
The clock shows 11.08
